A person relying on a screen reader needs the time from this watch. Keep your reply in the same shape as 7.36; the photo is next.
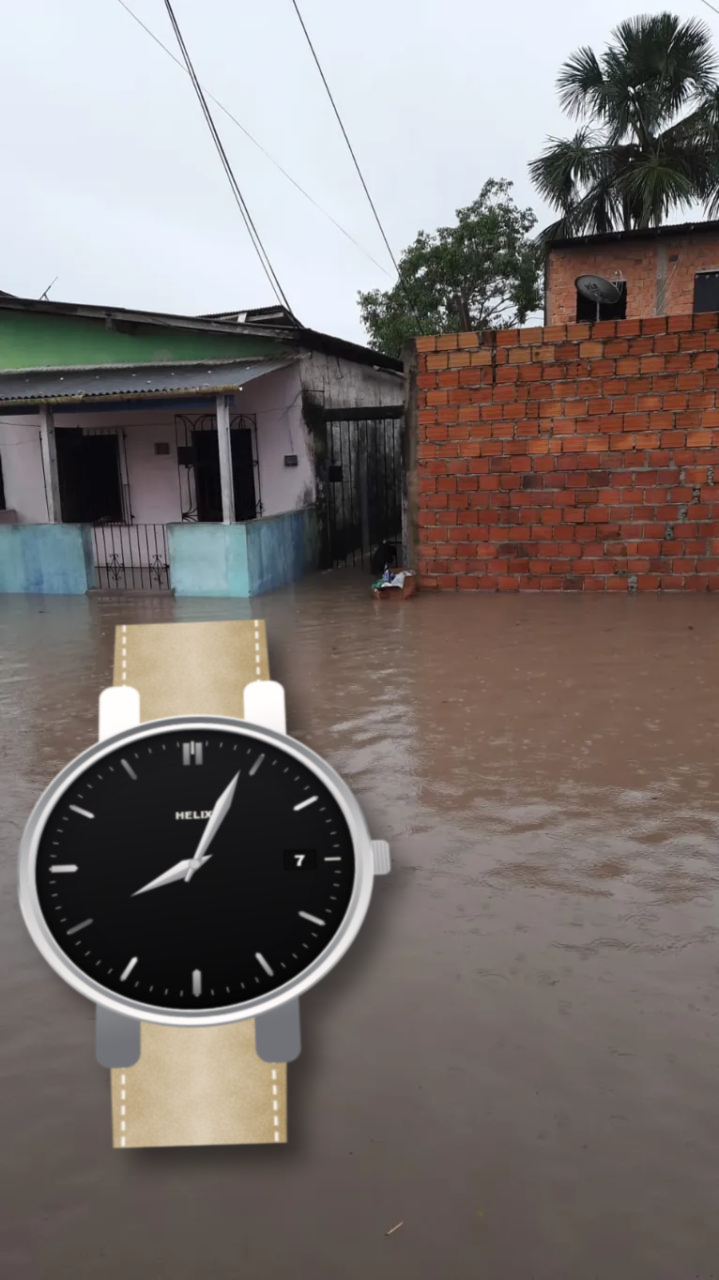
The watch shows 8.04
